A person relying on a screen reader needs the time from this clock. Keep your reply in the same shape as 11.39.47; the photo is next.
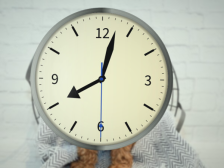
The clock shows 8.02.30
